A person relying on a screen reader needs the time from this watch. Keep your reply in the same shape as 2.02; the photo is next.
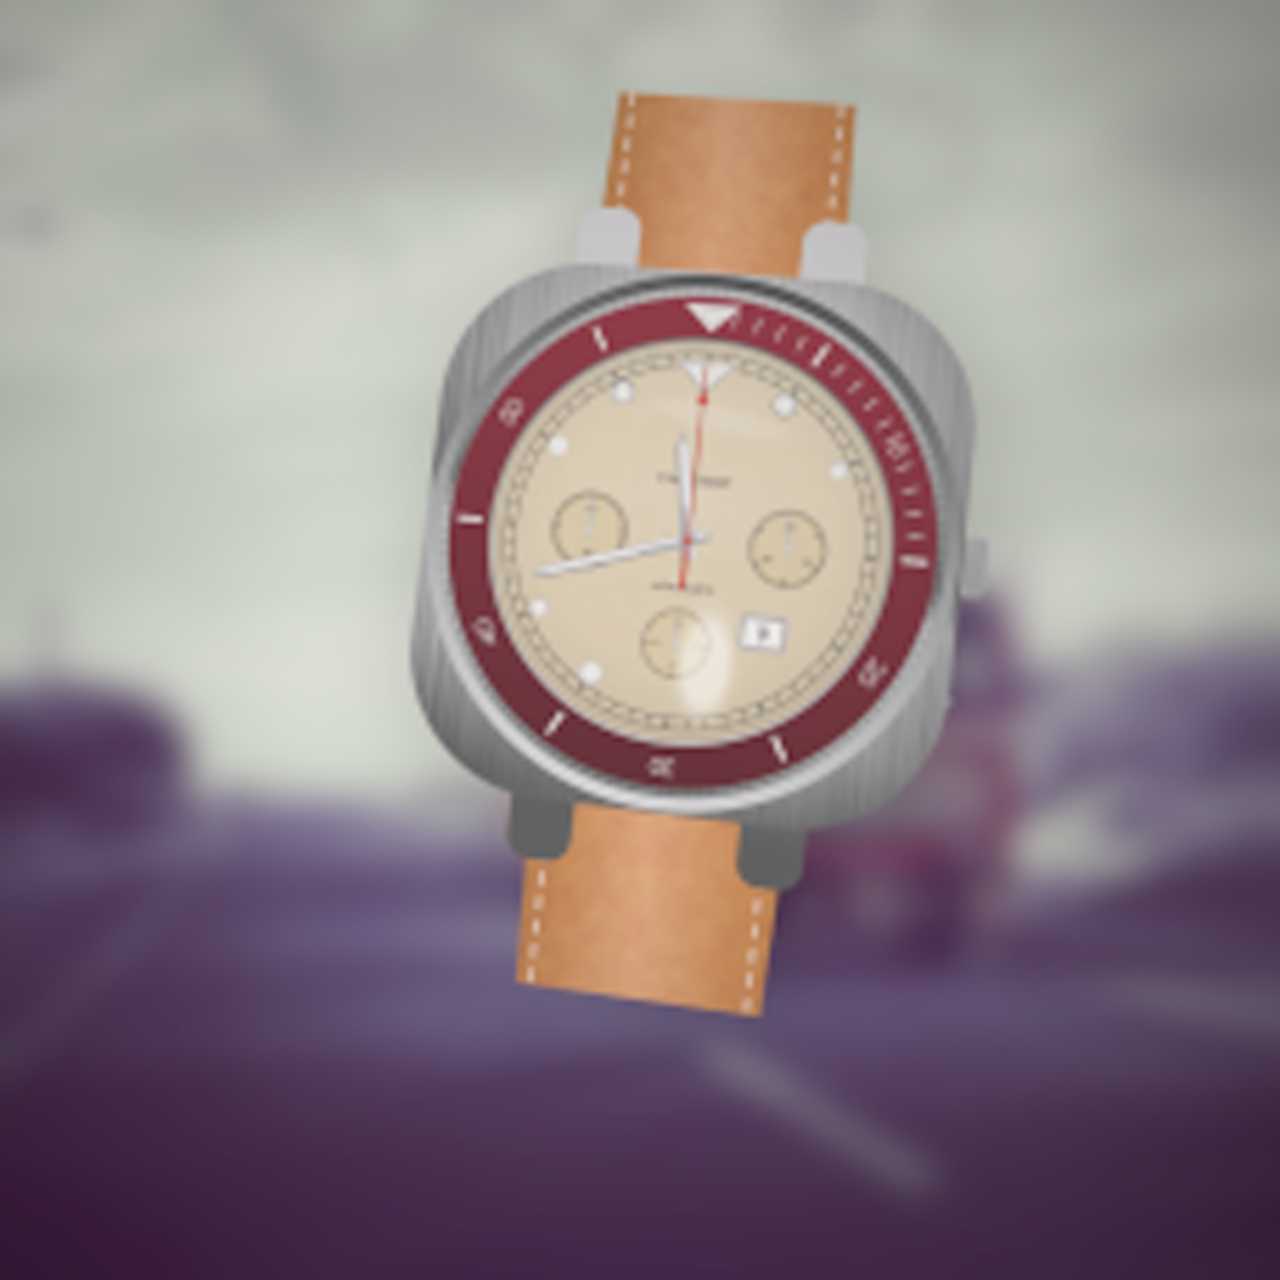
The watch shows 11.42
